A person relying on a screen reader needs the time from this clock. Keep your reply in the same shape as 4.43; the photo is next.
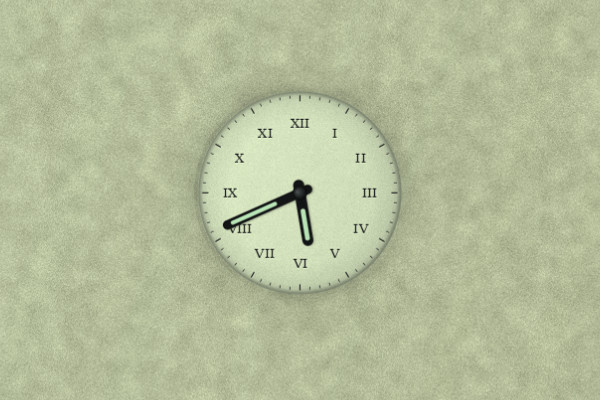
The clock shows 5.41
